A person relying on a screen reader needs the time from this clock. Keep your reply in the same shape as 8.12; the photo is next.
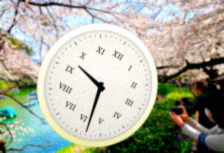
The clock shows 9.28
